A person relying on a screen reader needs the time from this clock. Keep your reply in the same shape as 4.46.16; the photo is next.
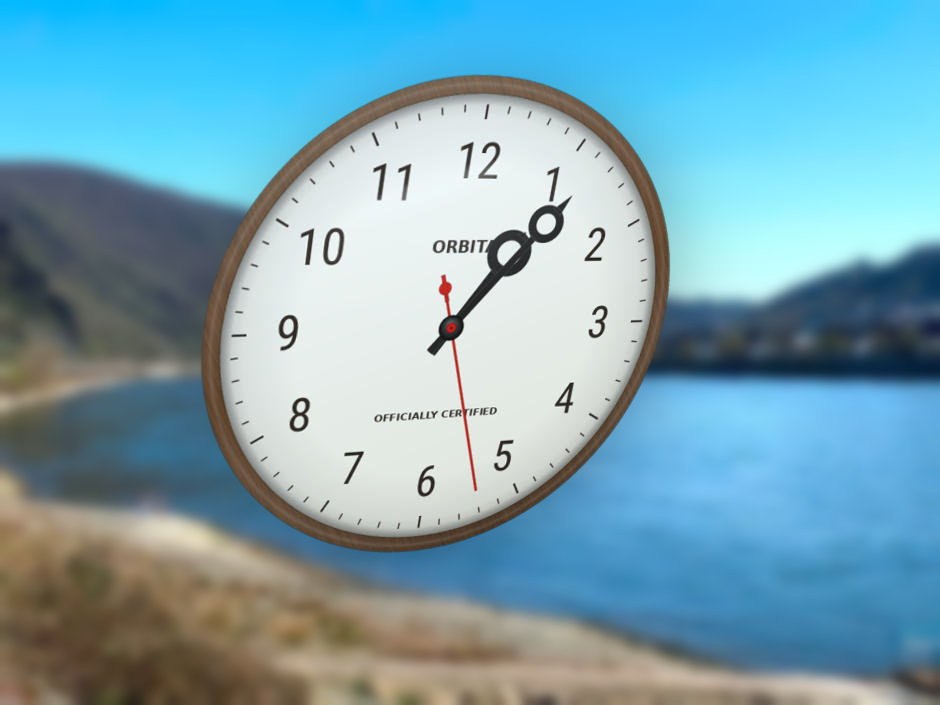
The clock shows 1.06.27
